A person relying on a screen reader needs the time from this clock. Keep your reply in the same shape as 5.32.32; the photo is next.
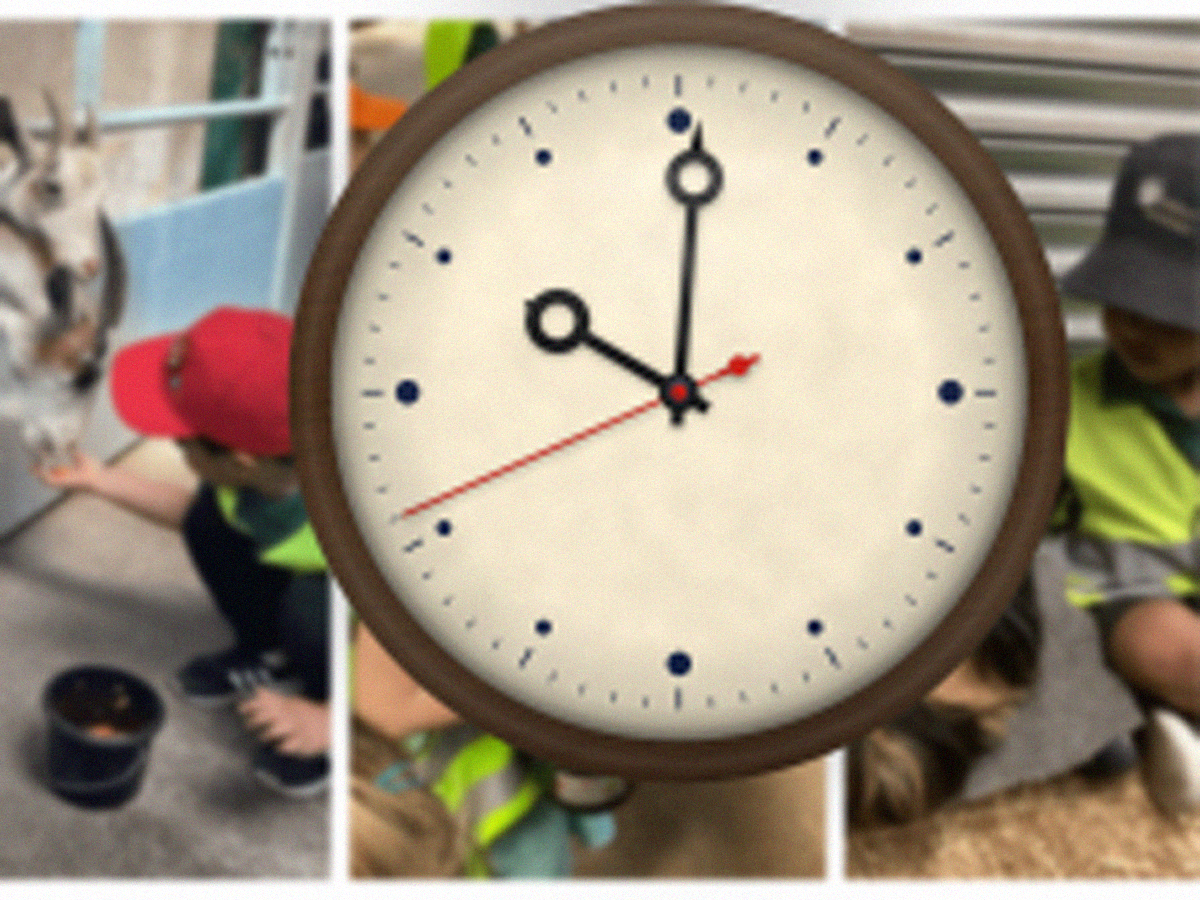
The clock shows 10.00.41
